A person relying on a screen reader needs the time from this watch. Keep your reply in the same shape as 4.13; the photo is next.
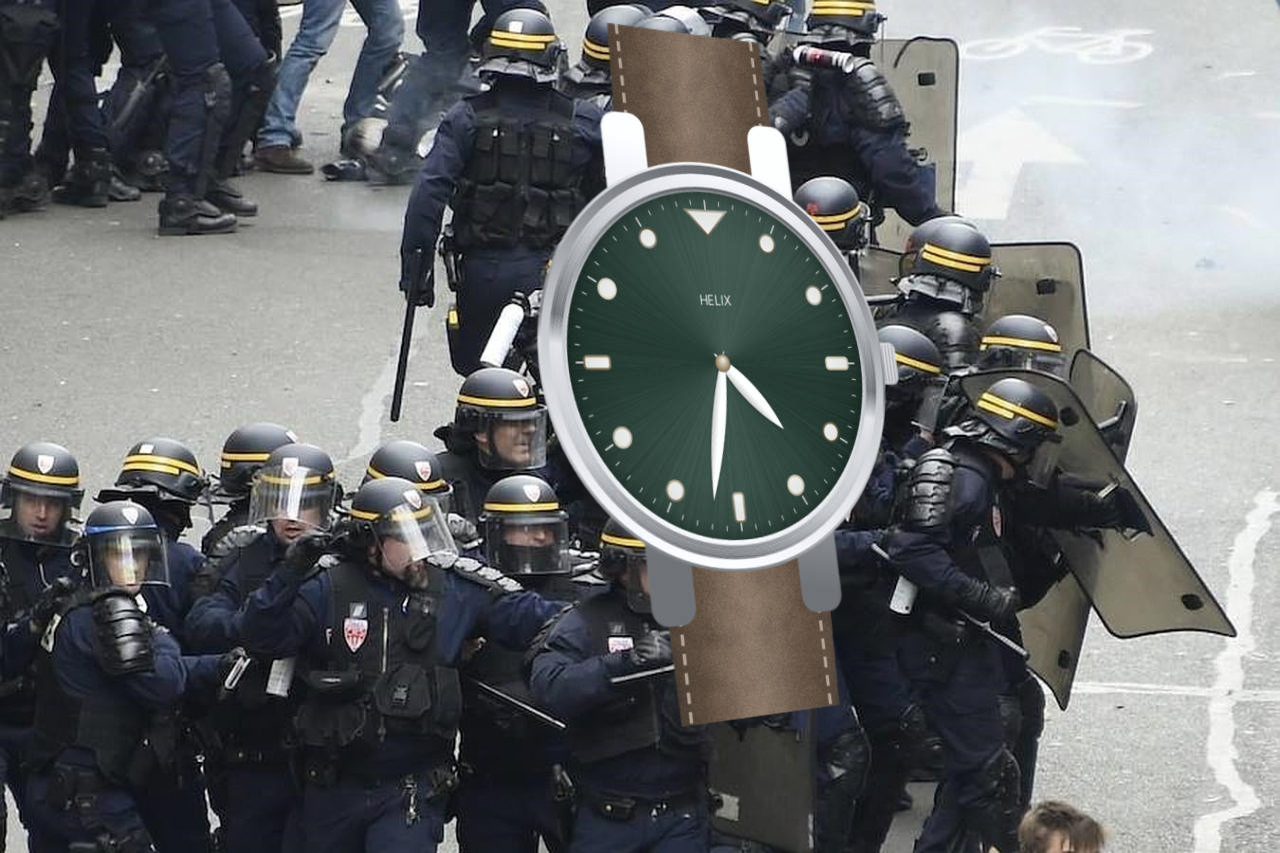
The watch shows 4.32
